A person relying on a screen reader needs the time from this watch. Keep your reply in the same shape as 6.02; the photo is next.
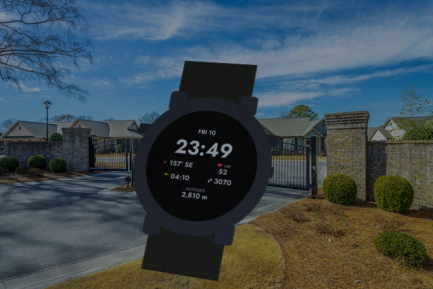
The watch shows 23.49
